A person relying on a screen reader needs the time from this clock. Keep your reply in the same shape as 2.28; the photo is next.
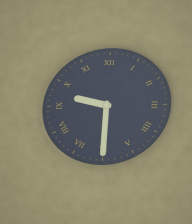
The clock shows 9.30
